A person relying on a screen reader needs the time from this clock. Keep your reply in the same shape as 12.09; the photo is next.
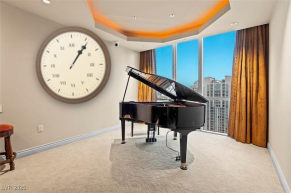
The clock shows 1.06
